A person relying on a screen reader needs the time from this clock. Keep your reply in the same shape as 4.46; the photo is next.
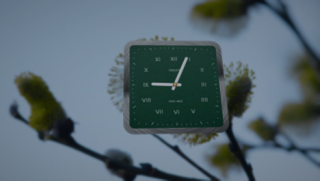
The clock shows 9.04
